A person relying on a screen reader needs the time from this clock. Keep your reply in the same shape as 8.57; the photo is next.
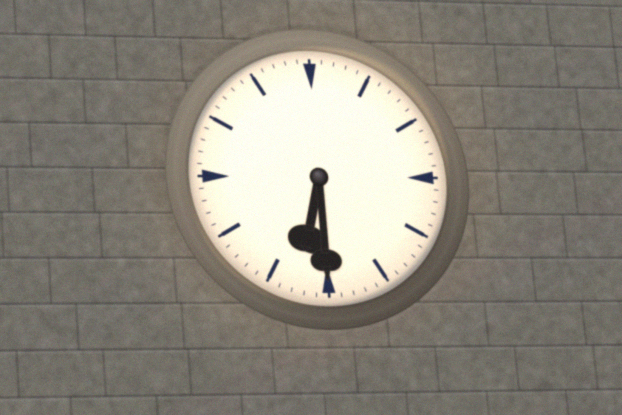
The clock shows 6.30
